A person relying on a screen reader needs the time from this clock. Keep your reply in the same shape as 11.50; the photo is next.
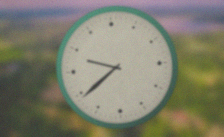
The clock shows 9.39
